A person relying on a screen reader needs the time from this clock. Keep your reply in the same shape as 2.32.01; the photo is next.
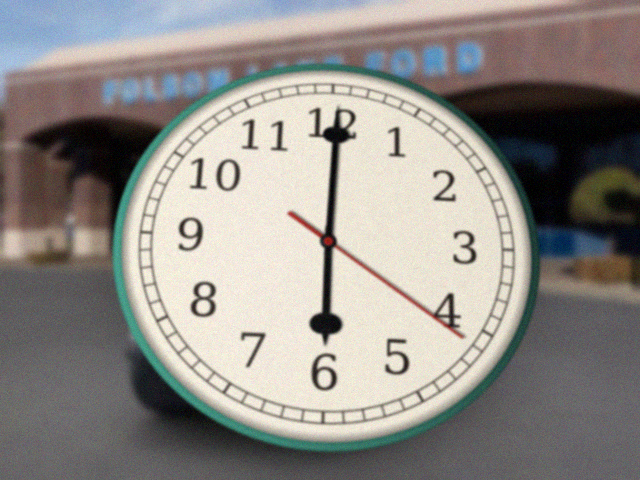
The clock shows 6.00.21
